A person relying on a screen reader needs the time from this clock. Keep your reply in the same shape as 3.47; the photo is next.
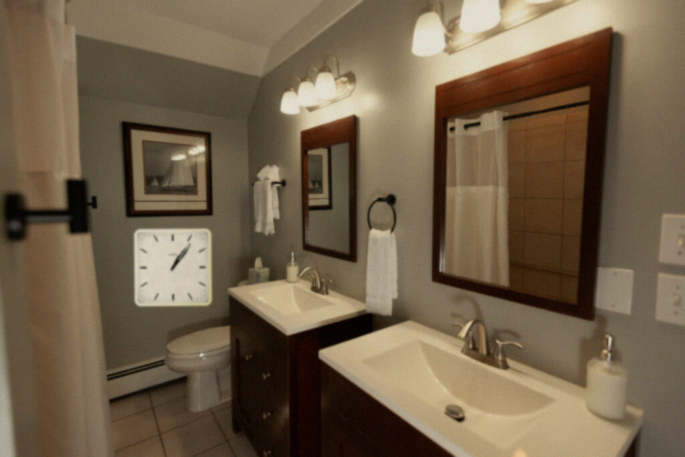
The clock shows 1.06
